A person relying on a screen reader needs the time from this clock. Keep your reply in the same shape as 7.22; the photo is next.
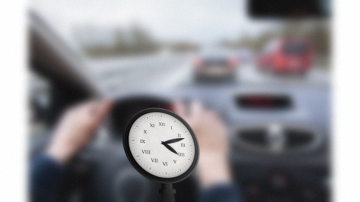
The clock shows 4.12
